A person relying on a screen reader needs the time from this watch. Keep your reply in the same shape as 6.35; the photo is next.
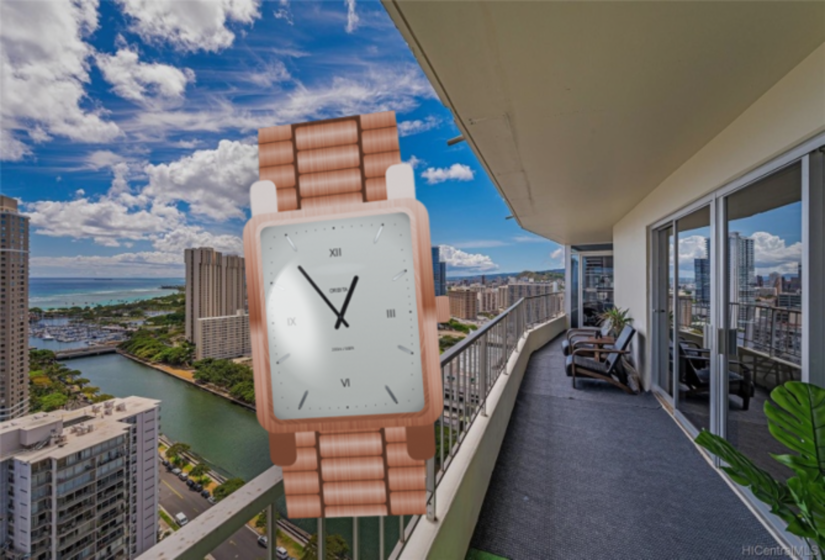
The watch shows 12.54
